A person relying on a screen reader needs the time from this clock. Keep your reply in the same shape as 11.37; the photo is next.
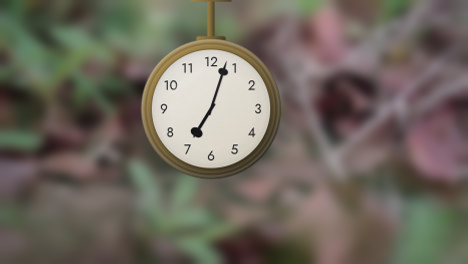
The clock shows 7.03
